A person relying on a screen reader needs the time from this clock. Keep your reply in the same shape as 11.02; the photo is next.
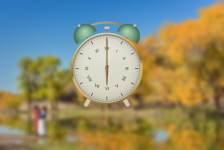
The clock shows 6.00
